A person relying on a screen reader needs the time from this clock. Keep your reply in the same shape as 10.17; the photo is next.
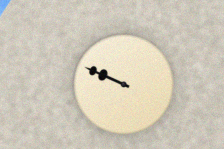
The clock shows 9.49
